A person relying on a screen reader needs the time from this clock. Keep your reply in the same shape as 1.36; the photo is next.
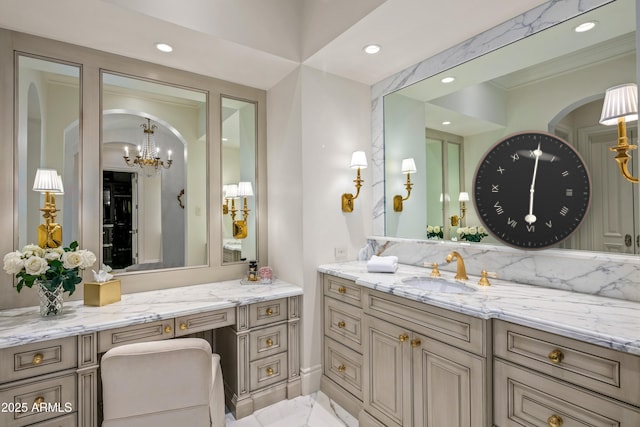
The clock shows 6.01
